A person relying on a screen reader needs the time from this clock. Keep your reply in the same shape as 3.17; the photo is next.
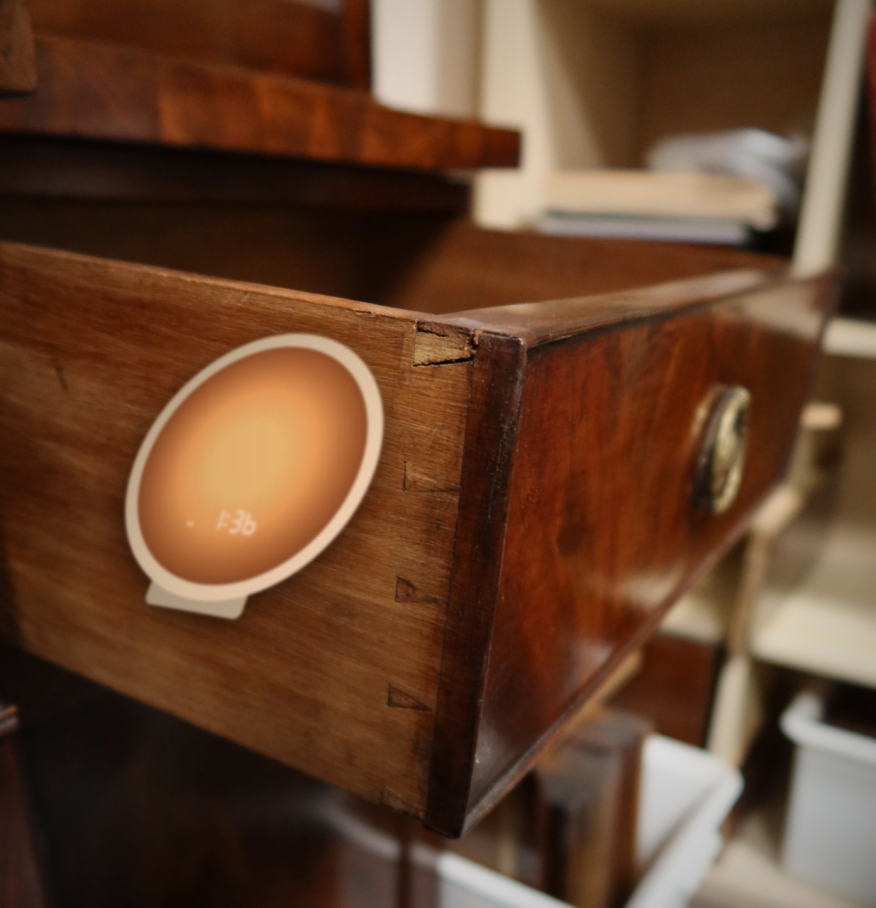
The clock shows 1.36
